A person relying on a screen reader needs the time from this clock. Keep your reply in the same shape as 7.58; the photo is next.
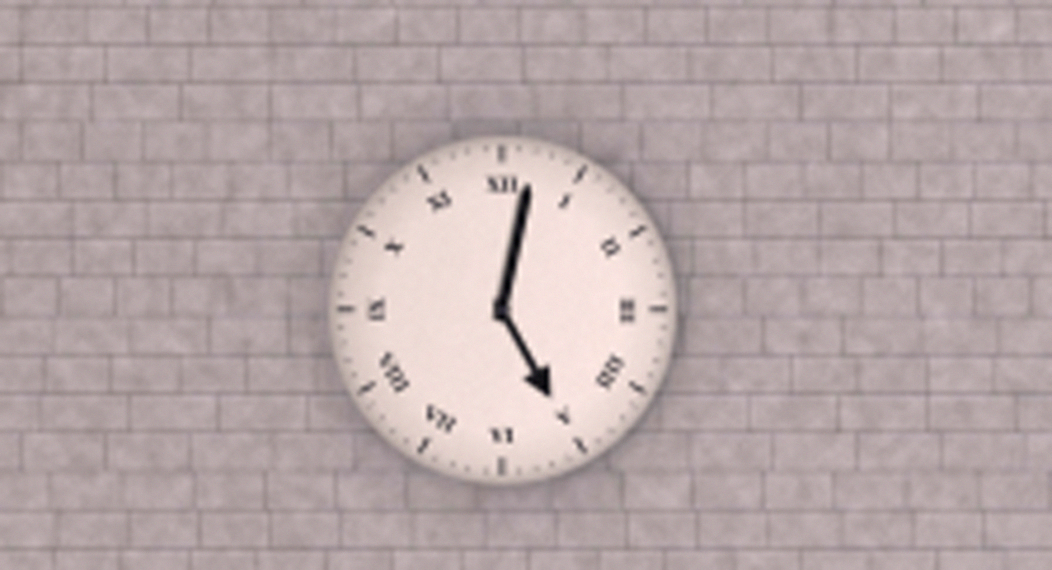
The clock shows 5.02
